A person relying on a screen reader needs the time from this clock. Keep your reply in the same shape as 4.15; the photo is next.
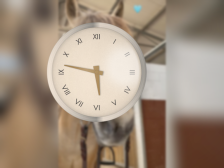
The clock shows 5.47
